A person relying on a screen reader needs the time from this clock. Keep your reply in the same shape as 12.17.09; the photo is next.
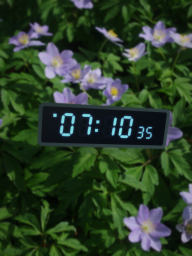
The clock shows 7.10.35
